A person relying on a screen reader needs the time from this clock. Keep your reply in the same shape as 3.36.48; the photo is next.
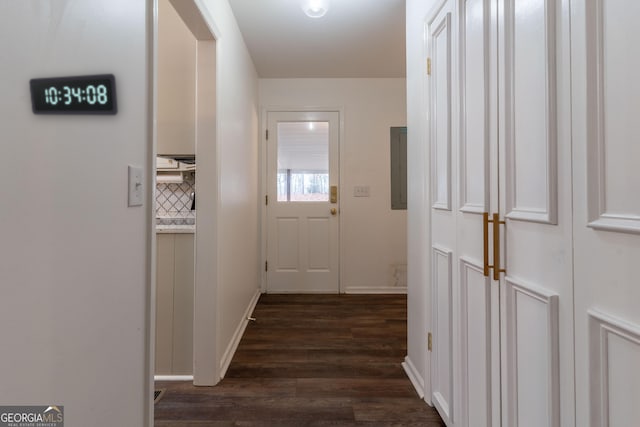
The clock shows 10.34.08
